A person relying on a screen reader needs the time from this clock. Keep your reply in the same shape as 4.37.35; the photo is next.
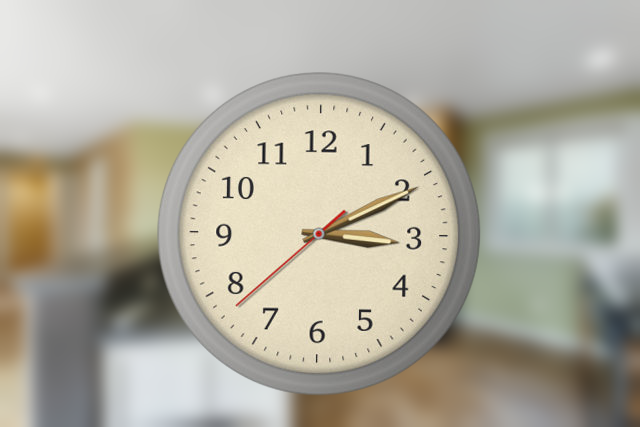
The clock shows 3.10.38
